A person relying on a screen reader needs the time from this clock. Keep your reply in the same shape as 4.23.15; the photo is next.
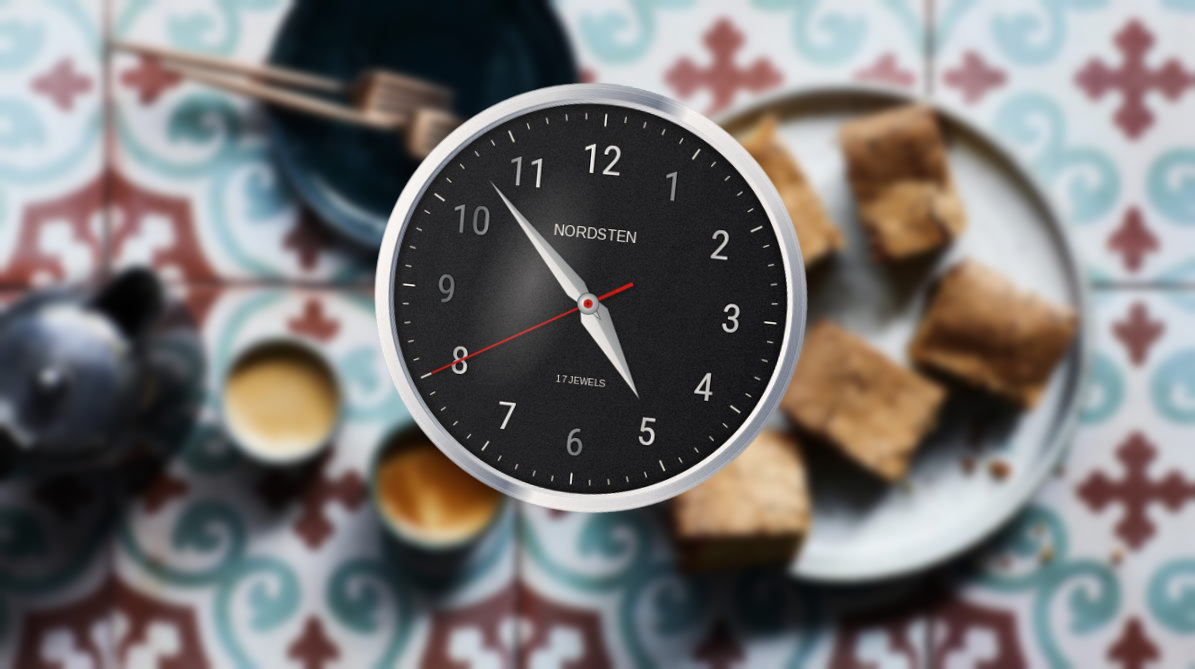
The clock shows 4.52.40
